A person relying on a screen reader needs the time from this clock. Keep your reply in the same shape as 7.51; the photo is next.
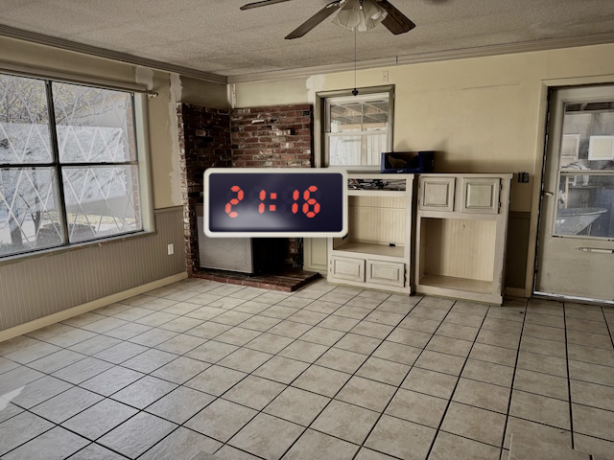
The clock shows 21.16
